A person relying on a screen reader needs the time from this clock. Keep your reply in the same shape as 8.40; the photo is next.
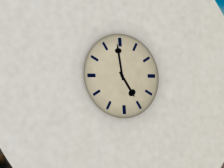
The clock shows 4.59
